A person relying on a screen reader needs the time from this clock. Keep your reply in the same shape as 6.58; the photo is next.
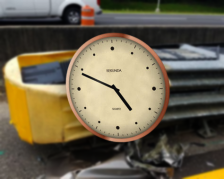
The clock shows 4.49
